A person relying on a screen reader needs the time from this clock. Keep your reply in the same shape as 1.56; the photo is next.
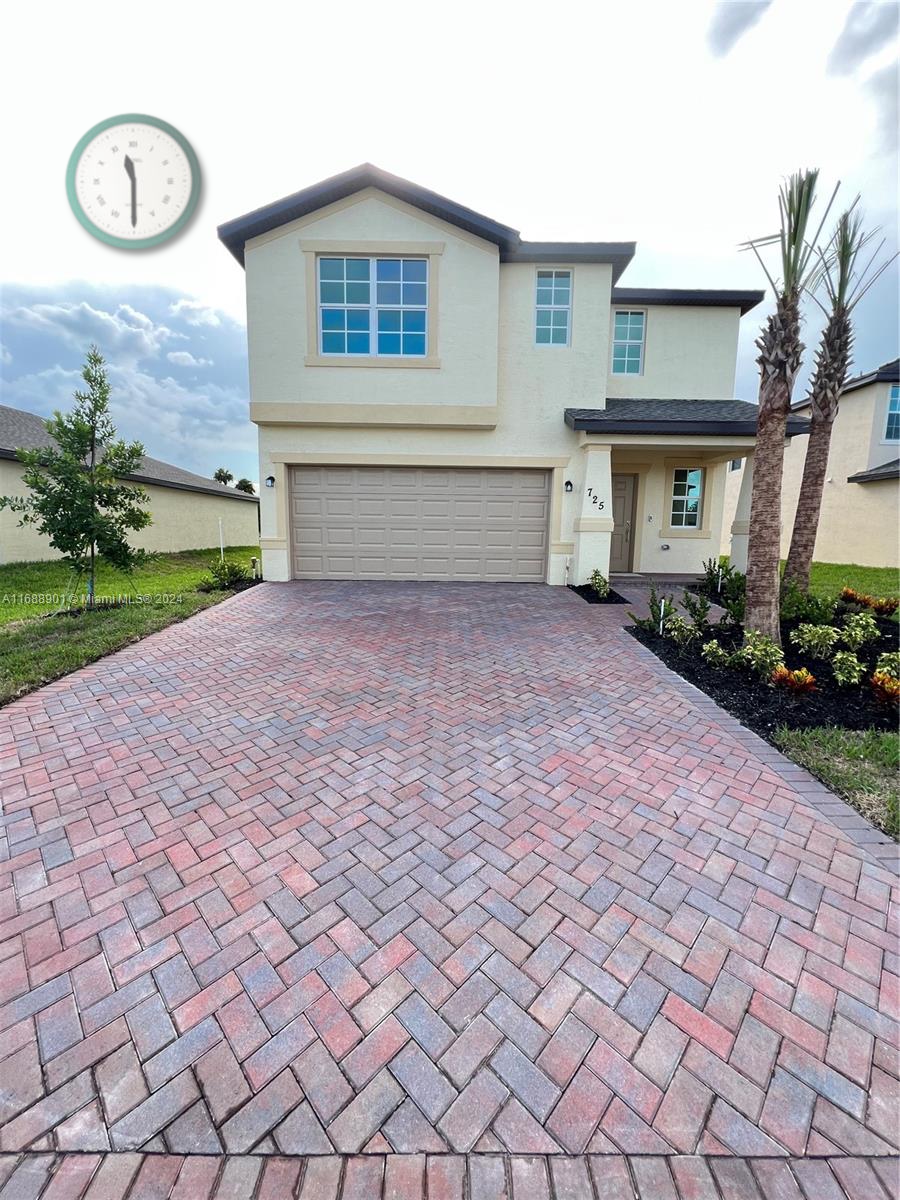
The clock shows 11.30
